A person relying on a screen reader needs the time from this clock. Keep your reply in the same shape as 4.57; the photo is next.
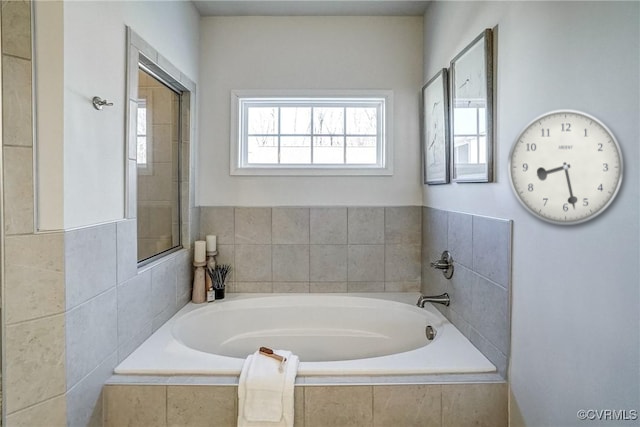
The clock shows 8.28
